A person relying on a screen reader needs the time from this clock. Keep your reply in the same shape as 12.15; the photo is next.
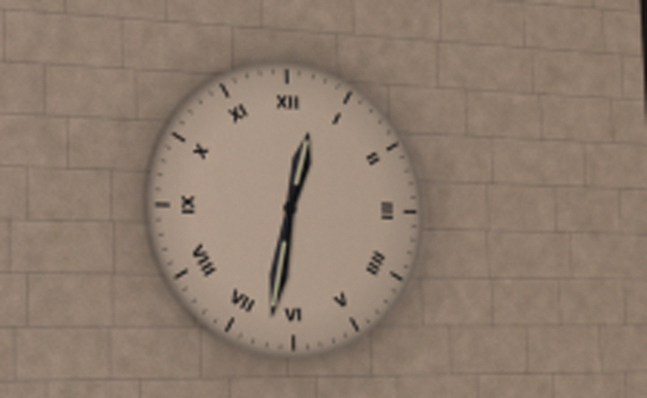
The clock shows 12.32
